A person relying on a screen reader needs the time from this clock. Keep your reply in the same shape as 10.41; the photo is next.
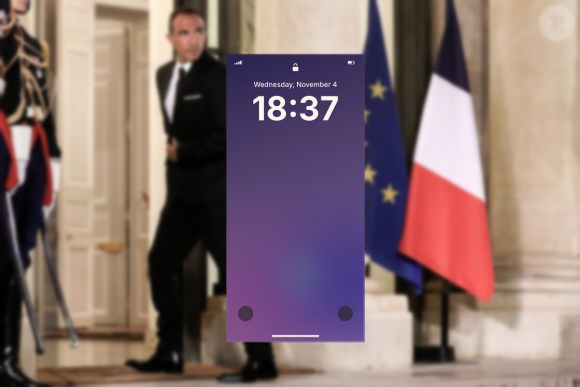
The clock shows 18.37
